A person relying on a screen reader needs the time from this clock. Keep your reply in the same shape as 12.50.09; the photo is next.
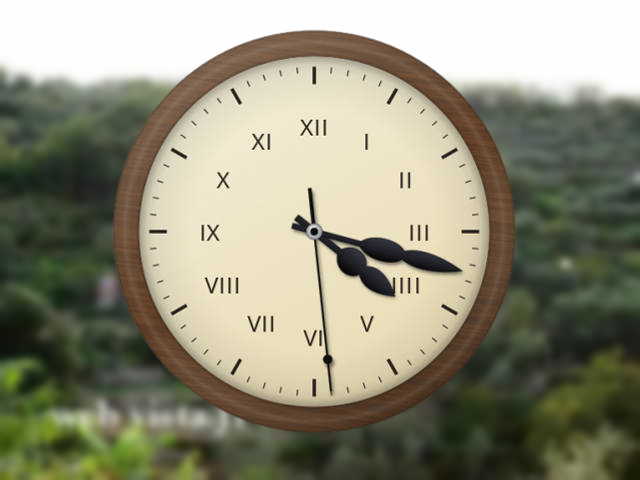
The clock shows 4.17.29
